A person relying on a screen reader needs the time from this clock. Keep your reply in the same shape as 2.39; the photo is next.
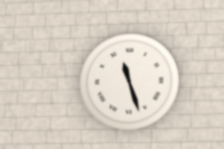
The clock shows 11.27
